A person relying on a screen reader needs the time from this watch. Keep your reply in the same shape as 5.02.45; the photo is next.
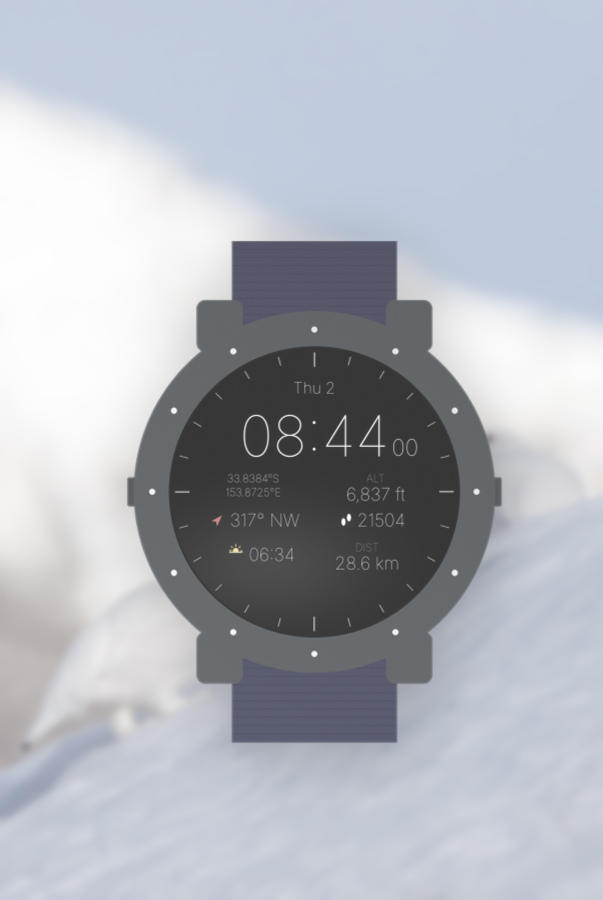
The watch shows 8.44.00
